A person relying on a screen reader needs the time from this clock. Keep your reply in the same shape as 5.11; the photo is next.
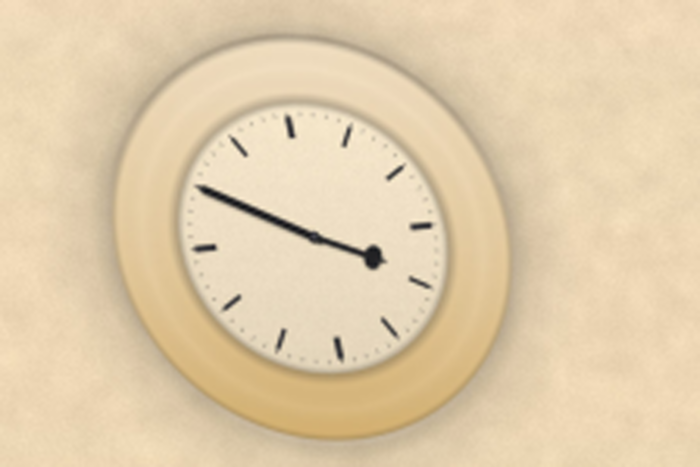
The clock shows 3.50
